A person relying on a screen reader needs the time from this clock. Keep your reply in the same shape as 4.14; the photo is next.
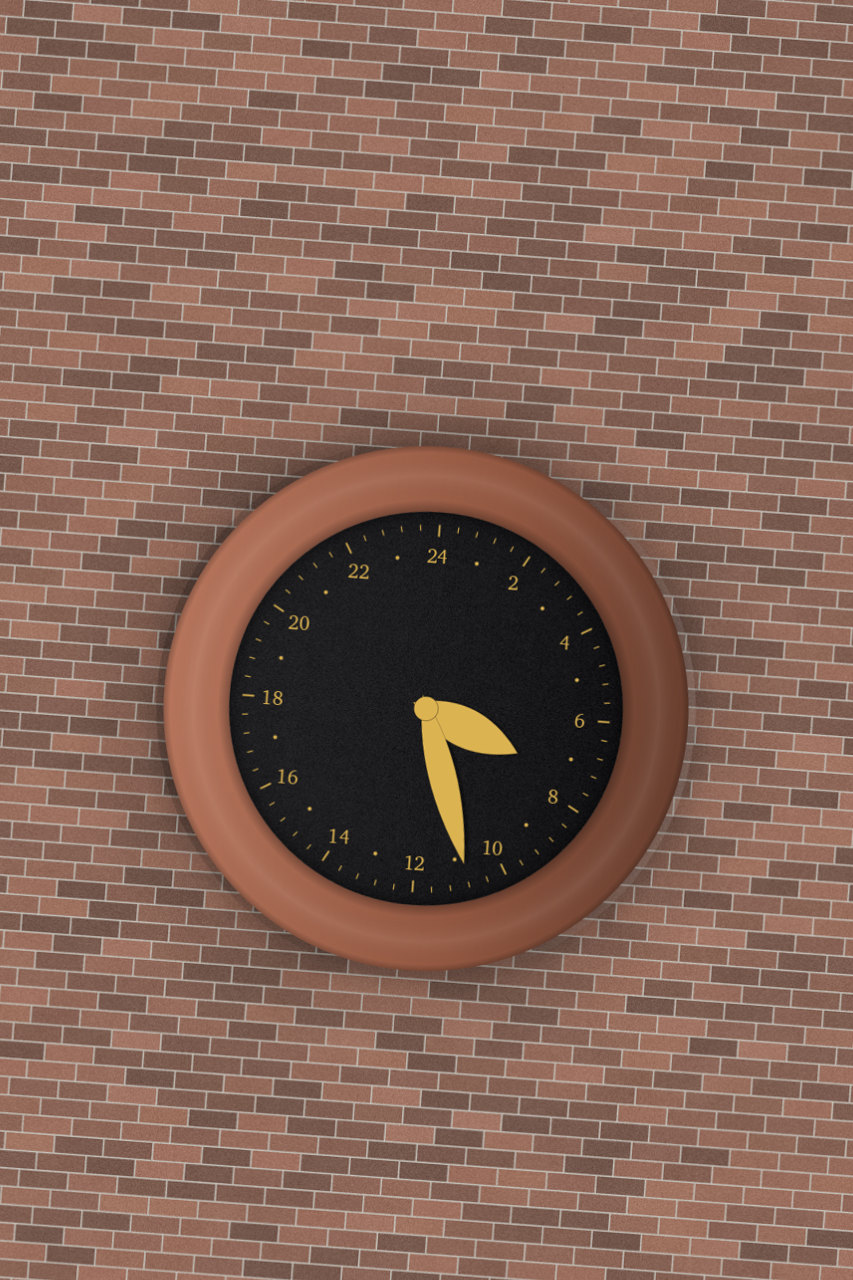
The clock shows 7.27
